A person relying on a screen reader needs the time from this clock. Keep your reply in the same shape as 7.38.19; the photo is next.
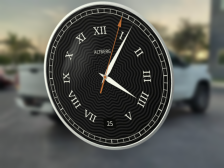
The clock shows 4.06.04
